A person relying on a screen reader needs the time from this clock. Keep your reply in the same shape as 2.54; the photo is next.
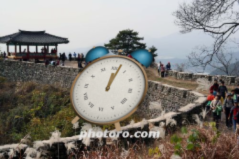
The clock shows 12.02
